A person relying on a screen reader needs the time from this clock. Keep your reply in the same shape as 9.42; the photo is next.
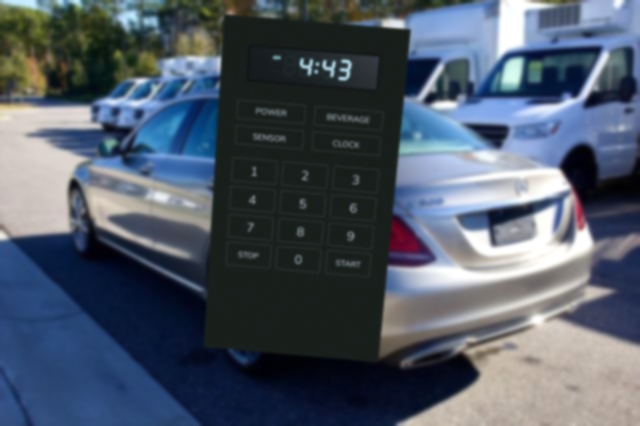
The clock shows 4.43
